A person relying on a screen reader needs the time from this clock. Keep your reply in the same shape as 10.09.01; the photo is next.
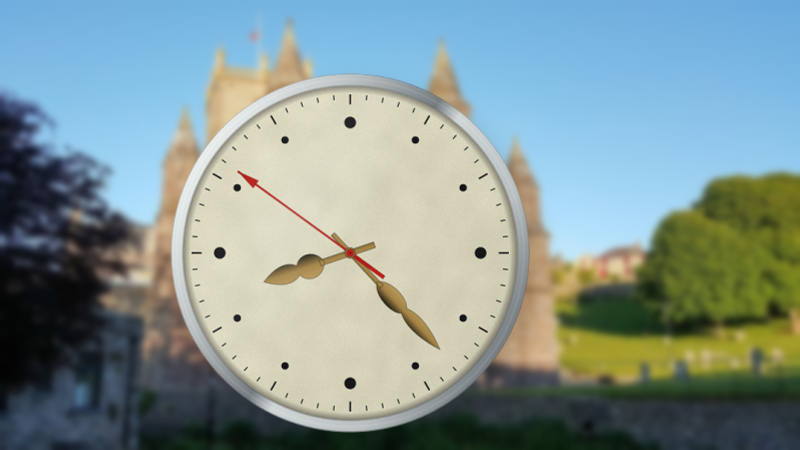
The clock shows 8.22.51
